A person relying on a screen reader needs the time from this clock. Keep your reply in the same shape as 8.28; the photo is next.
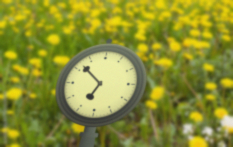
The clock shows 6.52
